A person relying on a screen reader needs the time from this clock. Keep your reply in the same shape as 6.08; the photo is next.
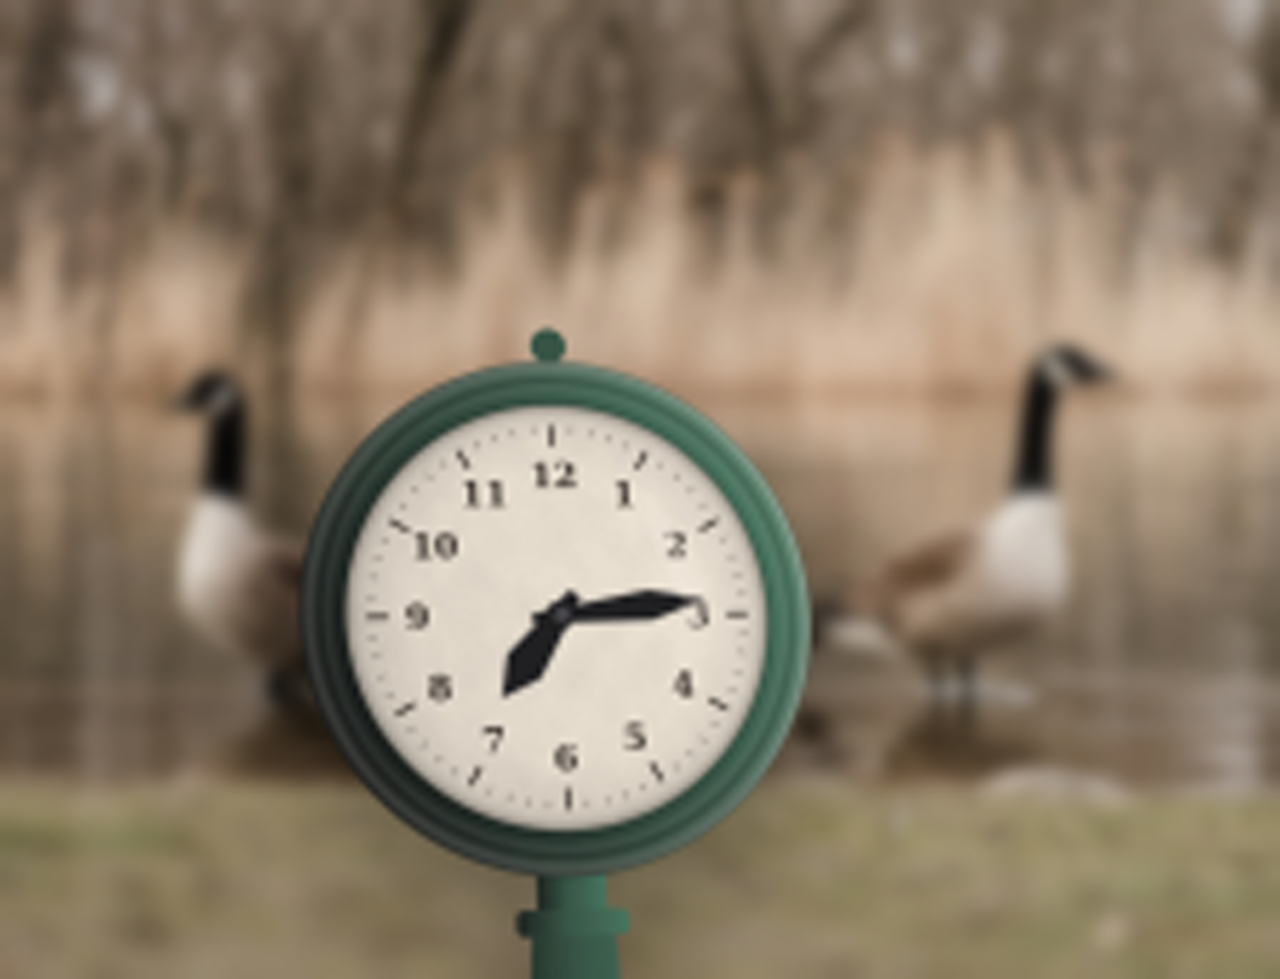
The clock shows 7.14
